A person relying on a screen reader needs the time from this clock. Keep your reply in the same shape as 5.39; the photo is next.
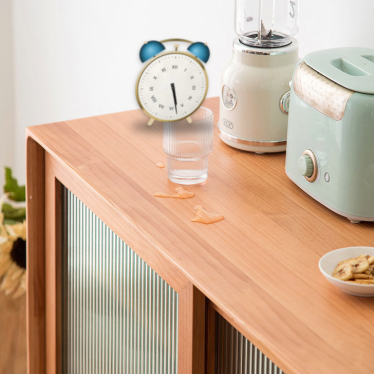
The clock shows 5.28
